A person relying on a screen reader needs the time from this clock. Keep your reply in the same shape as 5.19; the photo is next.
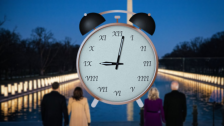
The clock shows 9.02
